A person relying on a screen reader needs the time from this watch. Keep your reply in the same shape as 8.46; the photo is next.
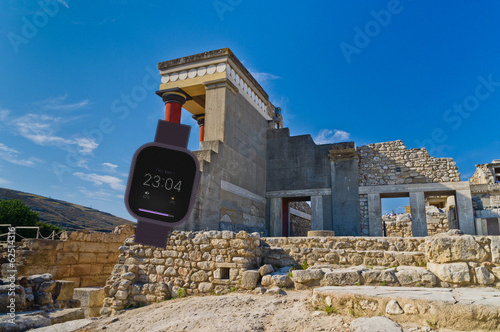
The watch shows 23.04
